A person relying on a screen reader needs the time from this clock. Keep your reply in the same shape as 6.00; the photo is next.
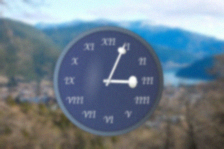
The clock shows 3.04
